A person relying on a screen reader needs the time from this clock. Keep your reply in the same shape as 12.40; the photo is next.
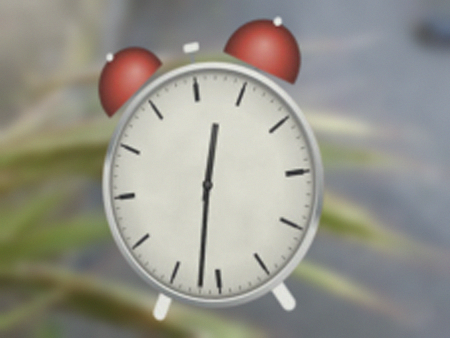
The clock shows 12.32
